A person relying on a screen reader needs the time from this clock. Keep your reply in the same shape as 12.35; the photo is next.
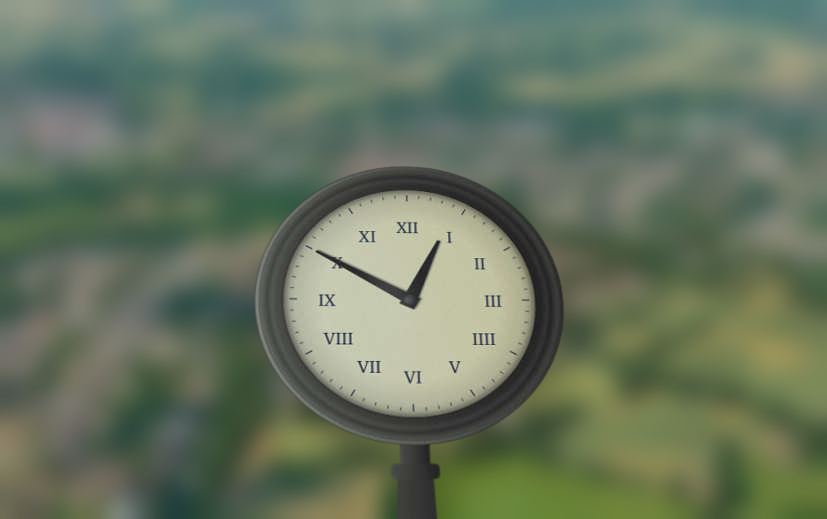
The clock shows 12.50
